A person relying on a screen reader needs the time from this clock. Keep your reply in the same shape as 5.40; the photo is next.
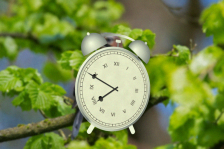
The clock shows 7.49
